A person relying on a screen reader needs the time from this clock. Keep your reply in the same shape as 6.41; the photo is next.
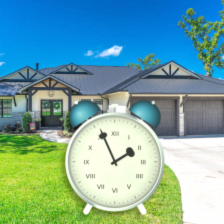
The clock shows 1.56
